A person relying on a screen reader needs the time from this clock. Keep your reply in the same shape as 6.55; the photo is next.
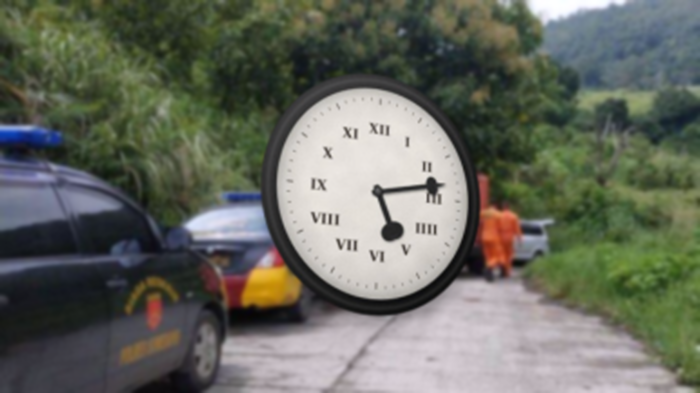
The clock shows 5.13
